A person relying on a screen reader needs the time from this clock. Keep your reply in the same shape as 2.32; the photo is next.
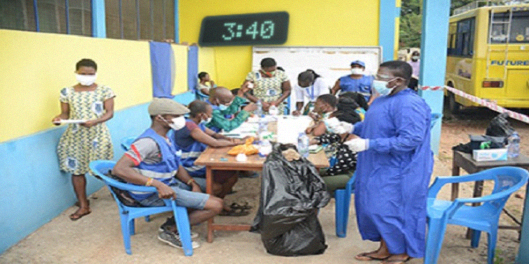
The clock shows 3.40
